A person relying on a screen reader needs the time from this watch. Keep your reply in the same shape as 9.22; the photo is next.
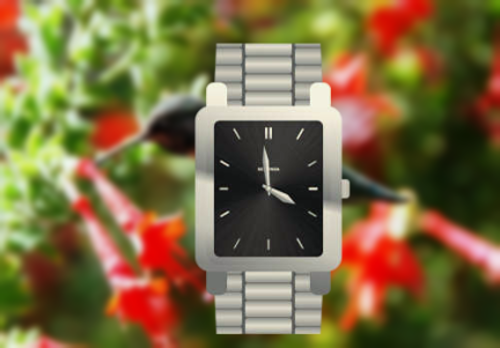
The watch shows 3.59
